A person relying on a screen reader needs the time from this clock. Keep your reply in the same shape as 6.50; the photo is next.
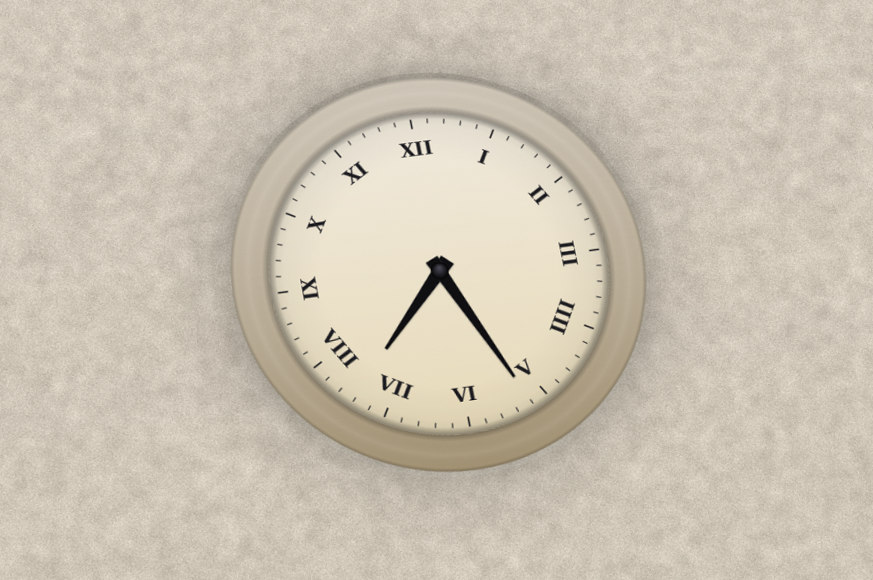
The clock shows 7.26
